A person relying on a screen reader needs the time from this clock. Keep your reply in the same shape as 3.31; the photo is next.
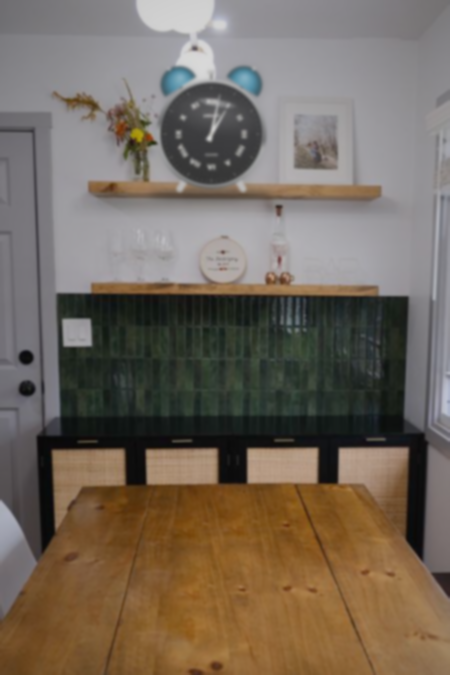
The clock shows 1.02
